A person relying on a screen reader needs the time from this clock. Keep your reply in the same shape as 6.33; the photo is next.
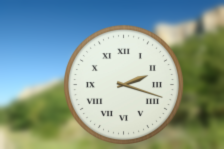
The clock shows 2.18
